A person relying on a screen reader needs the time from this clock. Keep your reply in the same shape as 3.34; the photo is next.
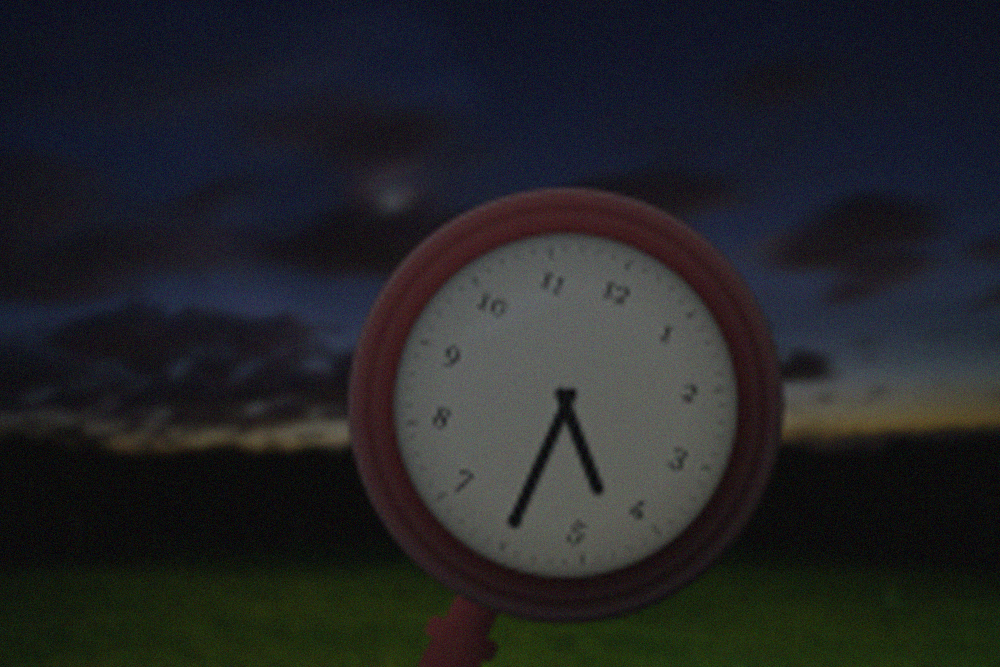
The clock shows 4.30
